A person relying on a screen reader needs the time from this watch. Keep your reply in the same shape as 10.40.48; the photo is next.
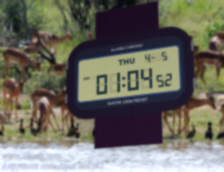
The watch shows 1.04.52
